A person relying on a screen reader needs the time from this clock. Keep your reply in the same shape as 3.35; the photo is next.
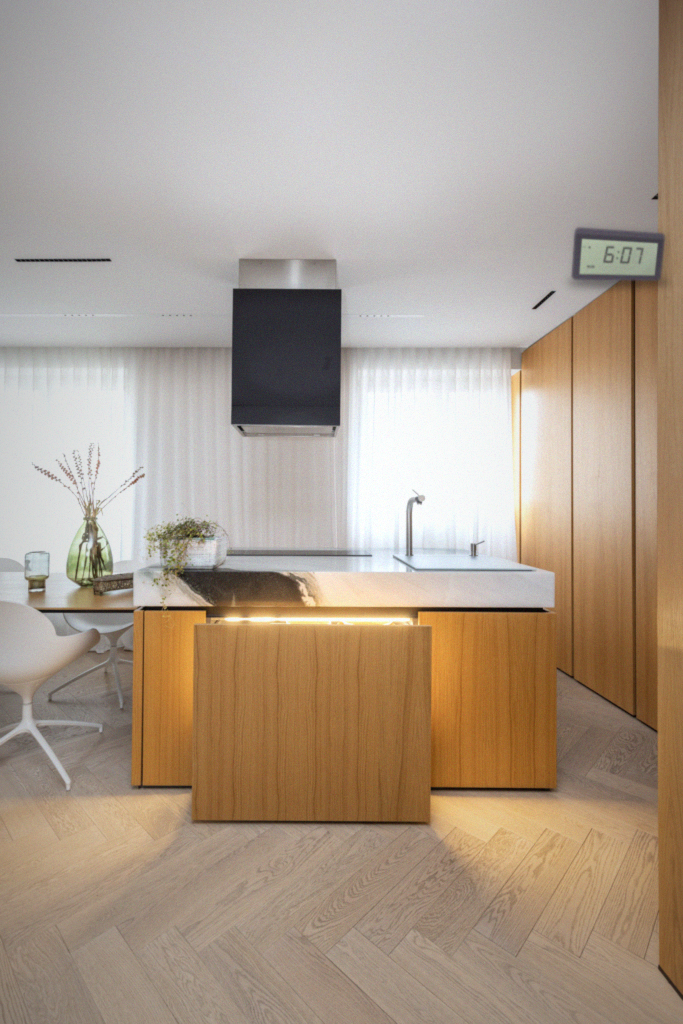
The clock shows 6.07
